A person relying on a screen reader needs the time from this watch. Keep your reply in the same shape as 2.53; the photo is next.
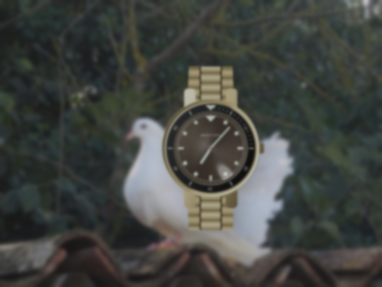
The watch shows 7.07
